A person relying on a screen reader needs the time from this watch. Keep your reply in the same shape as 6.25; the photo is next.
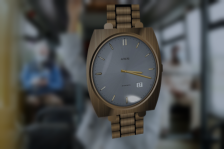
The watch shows 3.18
